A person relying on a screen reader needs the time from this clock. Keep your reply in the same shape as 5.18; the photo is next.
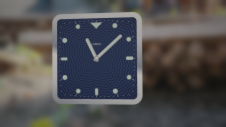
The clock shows 11.08
